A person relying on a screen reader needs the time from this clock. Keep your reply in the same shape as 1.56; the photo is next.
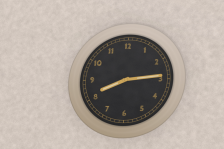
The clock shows 8.14
